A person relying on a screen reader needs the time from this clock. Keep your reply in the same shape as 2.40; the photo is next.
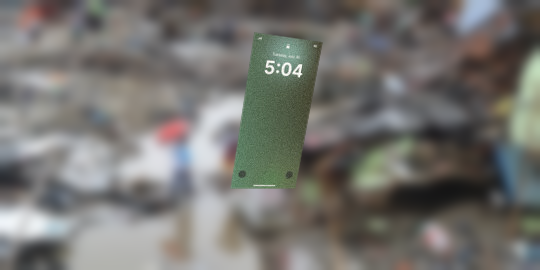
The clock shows 5.04
